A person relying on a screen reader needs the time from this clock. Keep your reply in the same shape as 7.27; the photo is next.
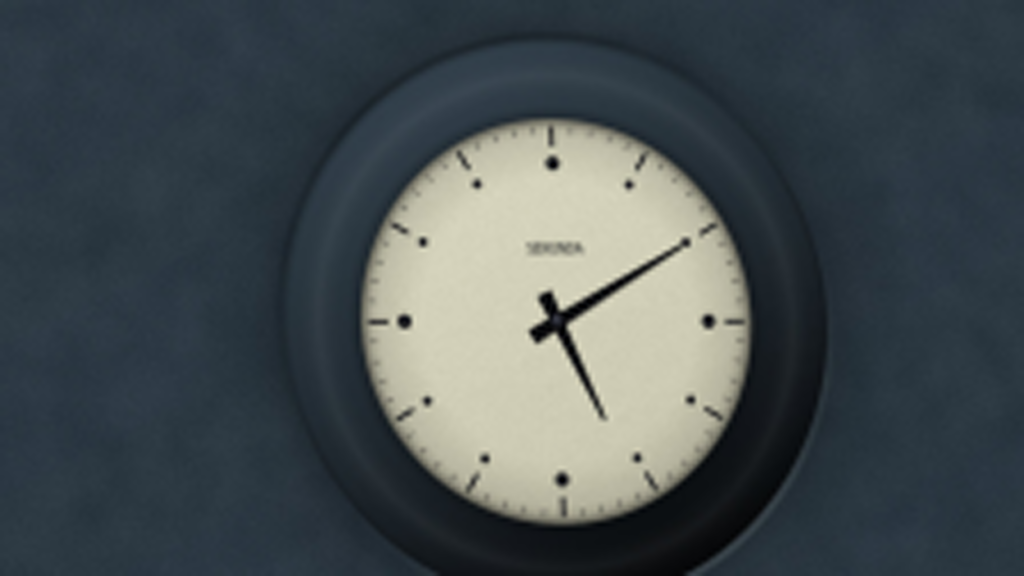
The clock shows 5.10
